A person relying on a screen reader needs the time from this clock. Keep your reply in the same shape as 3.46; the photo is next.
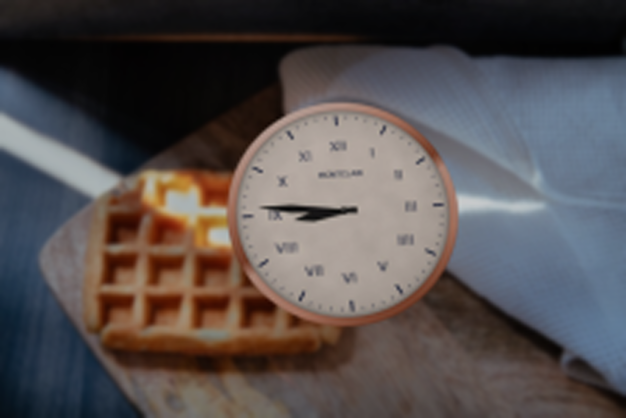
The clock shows 8.46
